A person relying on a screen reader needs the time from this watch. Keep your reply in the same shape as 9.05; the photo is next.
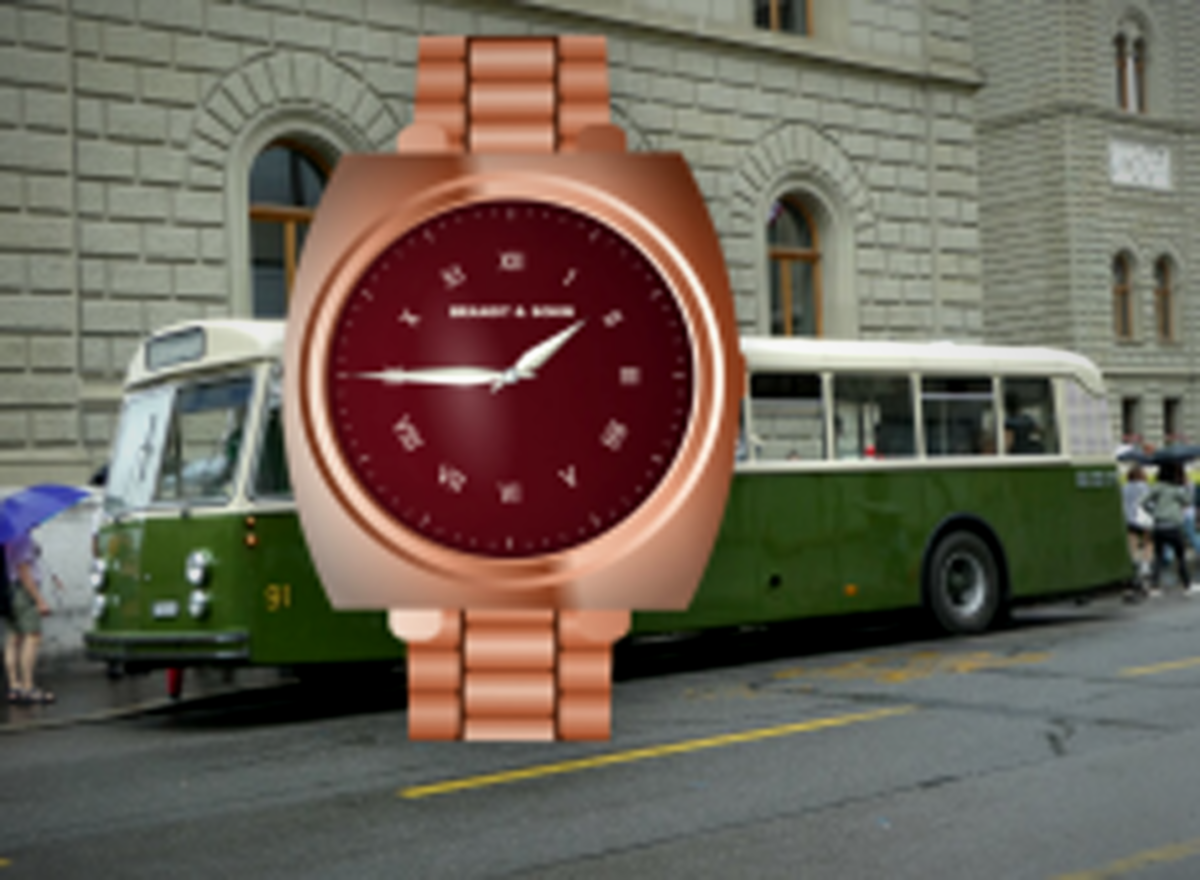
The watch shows 1.45
